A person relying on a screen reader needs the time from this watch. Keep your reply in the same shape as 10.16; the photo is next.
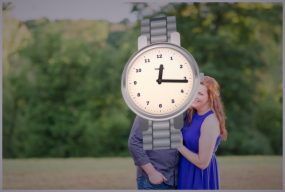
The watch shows 12.16
